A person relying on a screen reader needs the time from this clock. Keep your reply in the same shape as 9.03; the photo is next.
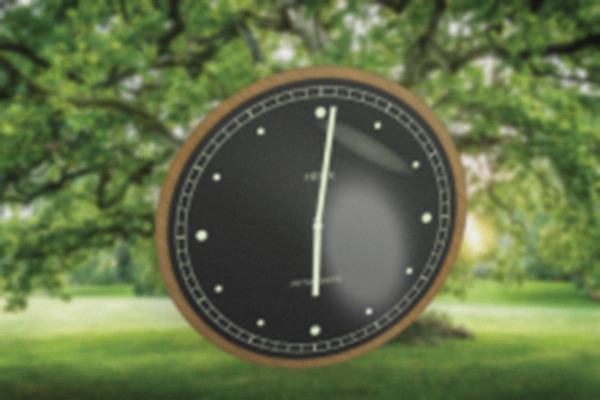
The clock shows 6.01
